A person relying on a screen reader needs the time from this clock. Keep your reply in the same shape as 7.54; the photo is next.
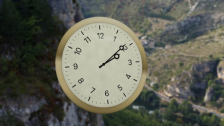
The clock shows 2.09
